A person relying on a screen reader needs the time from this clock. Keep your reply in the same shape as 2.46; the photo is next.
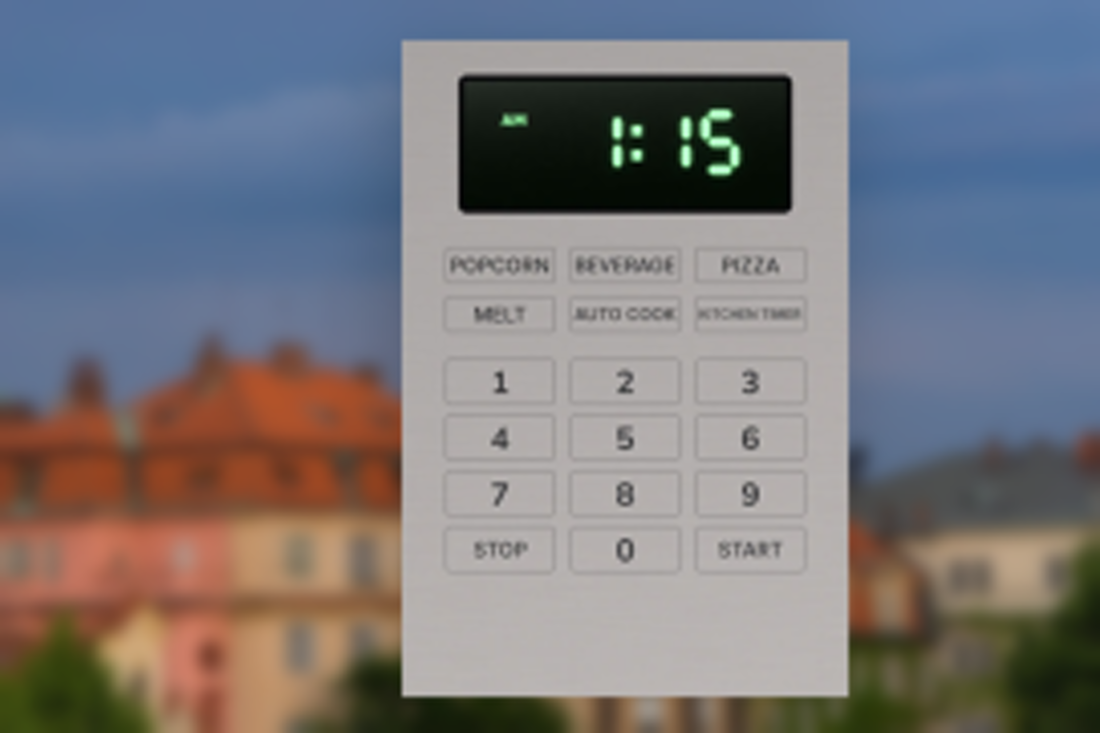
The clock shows 1.15
